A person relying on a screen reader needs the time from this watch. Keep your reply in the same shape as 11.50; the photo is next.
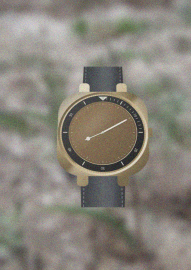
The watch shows 8.10
